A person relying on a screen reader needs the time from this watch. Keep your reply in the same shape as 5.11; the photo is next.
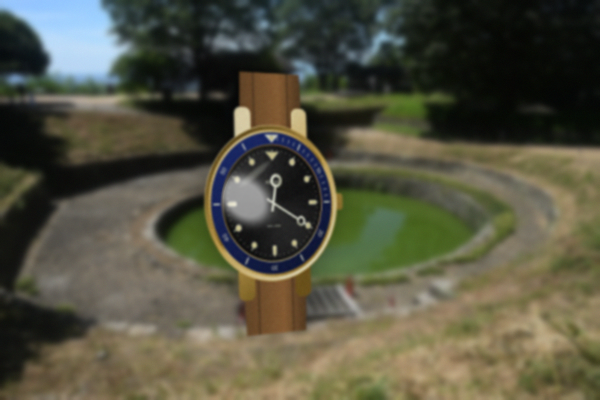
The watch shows 12.20
